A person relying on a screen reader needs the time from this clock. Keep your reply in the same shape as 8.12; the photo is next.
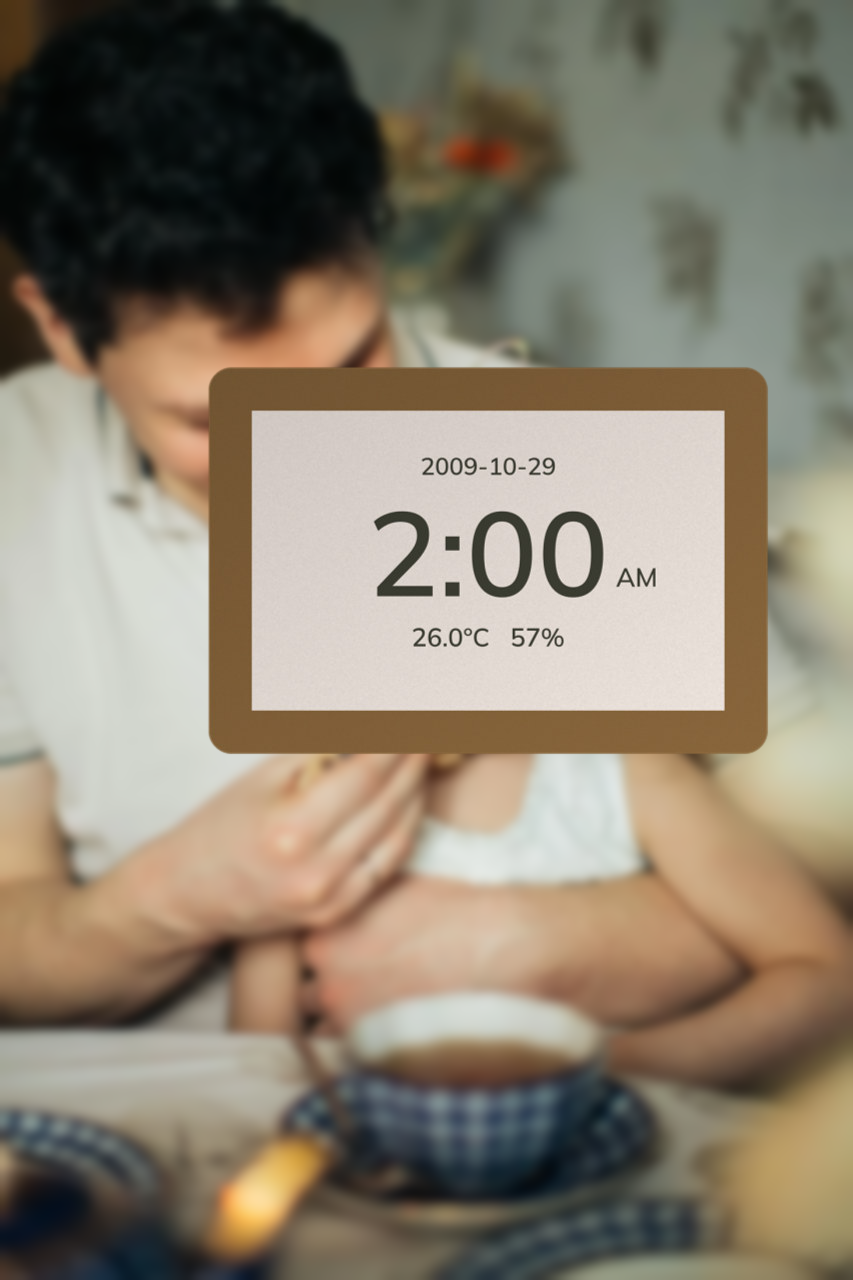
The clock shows 2.00
